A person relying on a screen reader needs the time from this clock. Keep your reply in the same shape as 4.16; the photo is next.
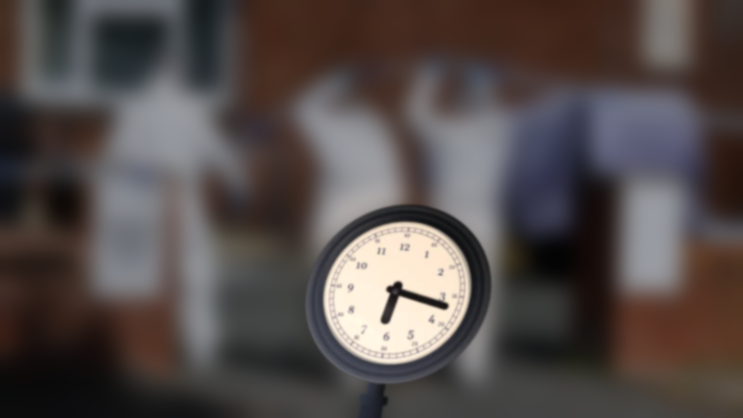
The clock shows 6.17
